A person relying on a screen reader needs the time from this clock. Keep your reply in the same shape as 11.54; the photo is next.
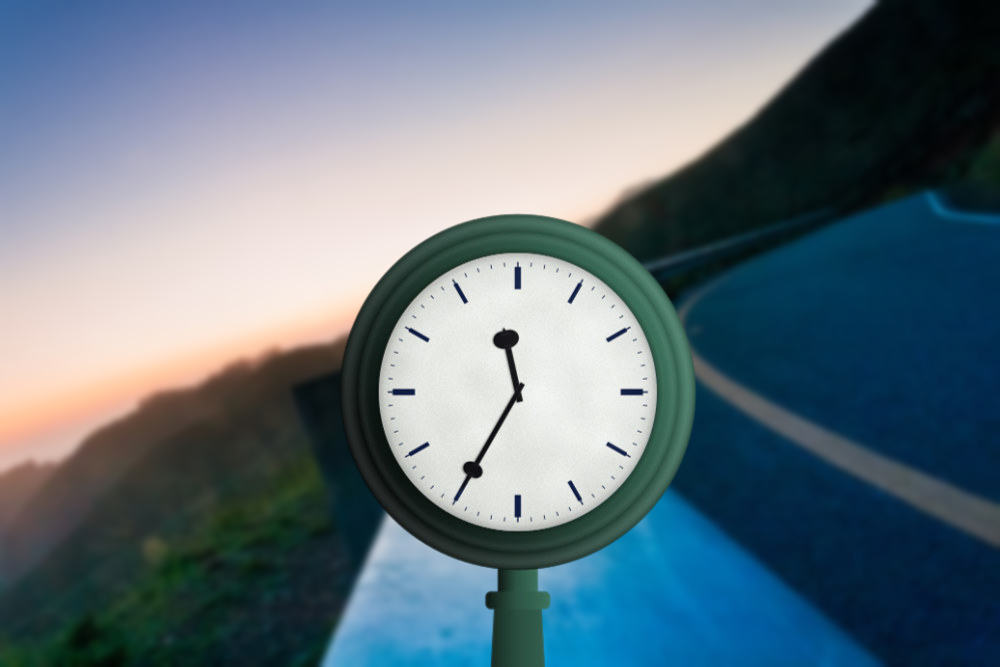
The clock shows 11.35
